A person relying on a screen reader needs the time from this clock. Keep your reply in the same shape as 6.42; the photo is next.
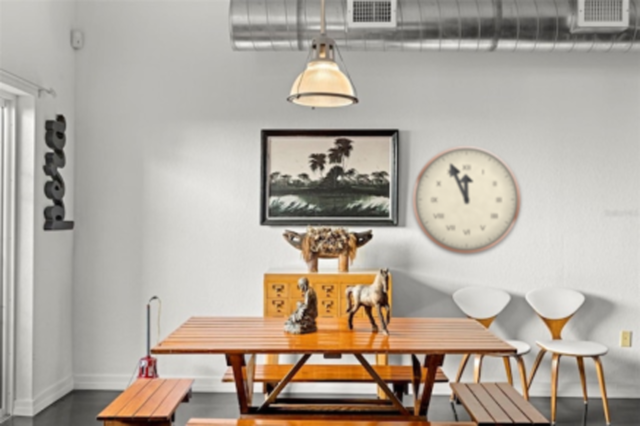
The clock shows 11.56
